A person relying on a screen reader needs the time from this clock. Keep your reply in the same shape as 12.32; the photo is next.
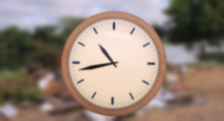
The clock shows 10.43
